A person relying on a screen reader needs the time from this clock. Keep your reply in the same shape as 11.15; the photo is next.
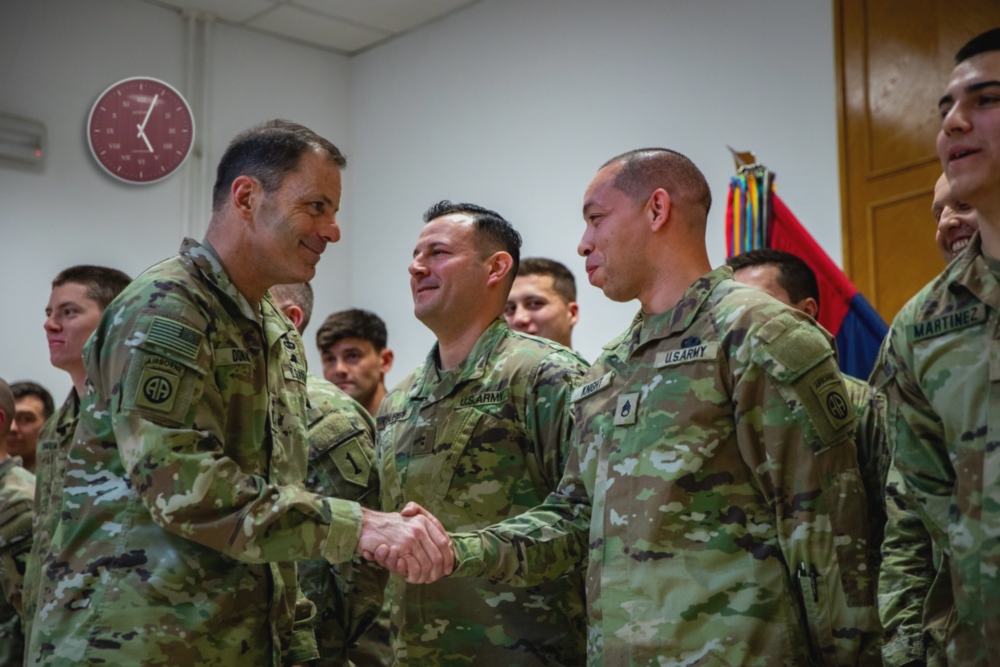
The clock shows 5.04
